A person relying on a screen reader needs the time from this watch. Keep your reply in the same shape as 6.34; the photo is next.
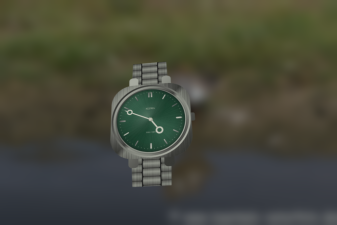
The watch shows 4.49
